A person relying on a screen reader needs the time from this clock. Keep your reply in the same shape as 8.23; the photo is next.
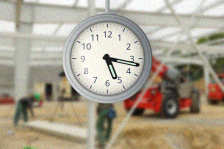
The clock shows 5.17
